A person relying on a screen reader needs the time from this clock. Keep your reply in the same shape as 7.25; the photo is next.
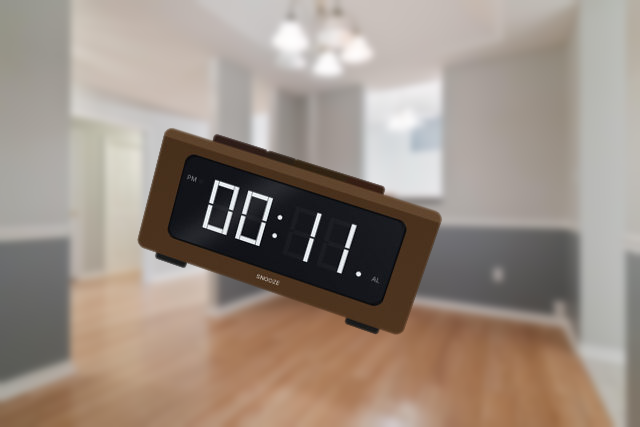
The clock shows 0.11
